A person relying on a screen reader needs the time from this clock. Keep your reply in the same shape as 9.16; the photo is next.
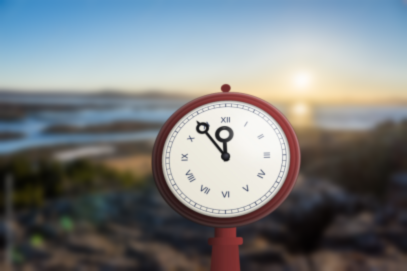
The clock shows 11.54
